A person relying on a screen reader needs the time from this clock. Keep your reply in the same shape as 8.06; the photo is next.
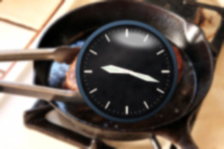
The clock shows 9.18
